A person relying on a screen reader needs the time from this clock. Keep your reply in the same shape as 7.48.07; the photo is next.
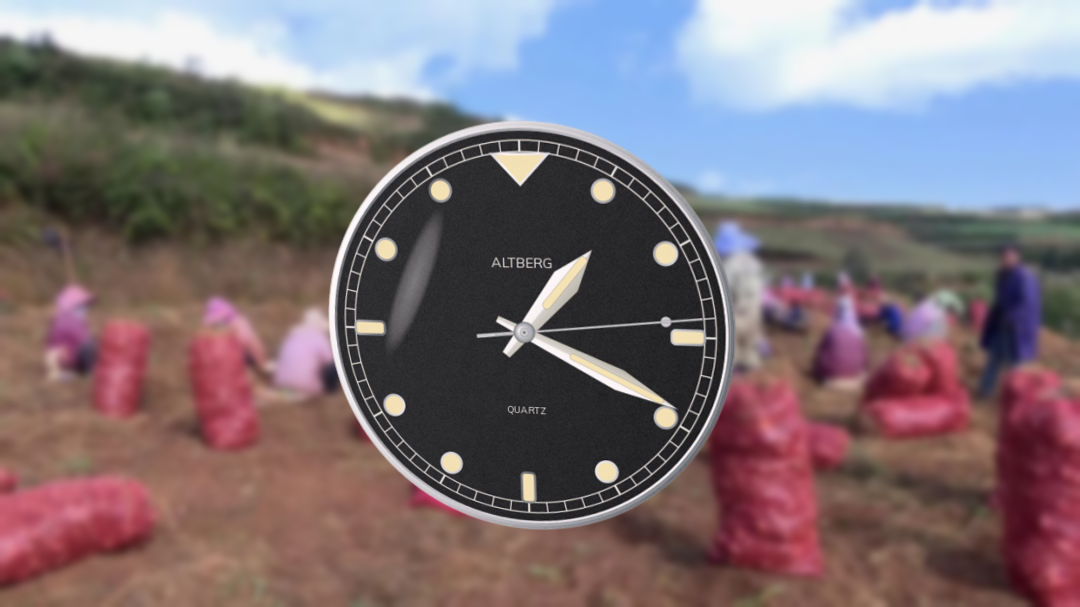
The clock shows 1.19.14
